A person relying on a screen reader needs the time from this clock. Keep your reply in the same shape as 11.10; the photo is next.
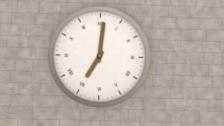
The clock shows 7.01
